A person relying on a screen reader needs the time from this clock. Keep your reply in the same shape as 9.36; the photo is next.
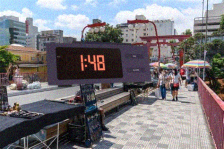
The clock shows 1.48
